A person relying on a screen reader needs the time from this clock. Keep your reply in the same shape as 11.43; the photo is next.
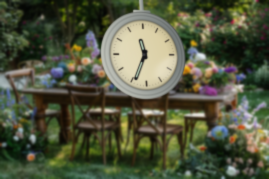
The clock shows 11.34
